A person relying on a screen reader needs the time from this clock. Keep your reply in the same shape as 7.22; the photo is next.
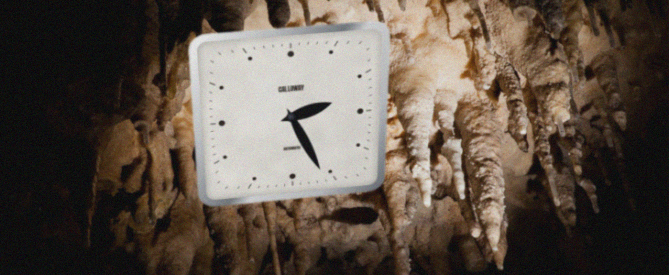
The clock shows 2.26
